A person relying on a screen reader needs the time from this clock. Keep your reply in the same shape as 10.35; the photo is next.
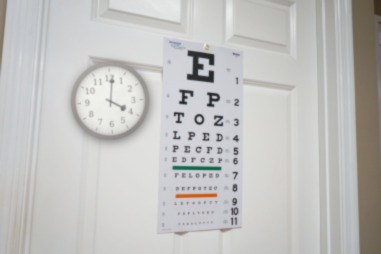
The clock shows 4.01
